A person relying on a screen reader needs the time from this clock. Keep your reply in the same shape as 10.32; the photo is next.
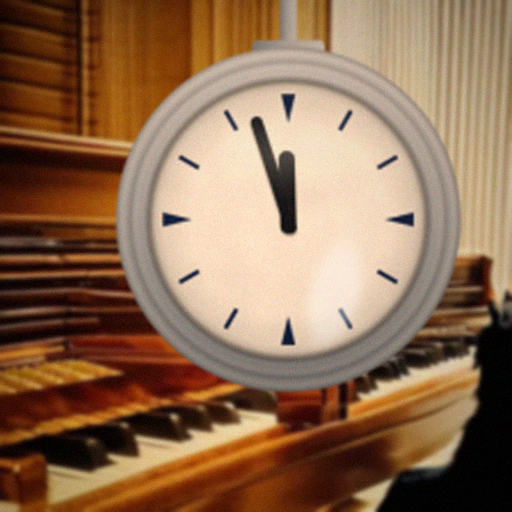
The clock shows 11.57
